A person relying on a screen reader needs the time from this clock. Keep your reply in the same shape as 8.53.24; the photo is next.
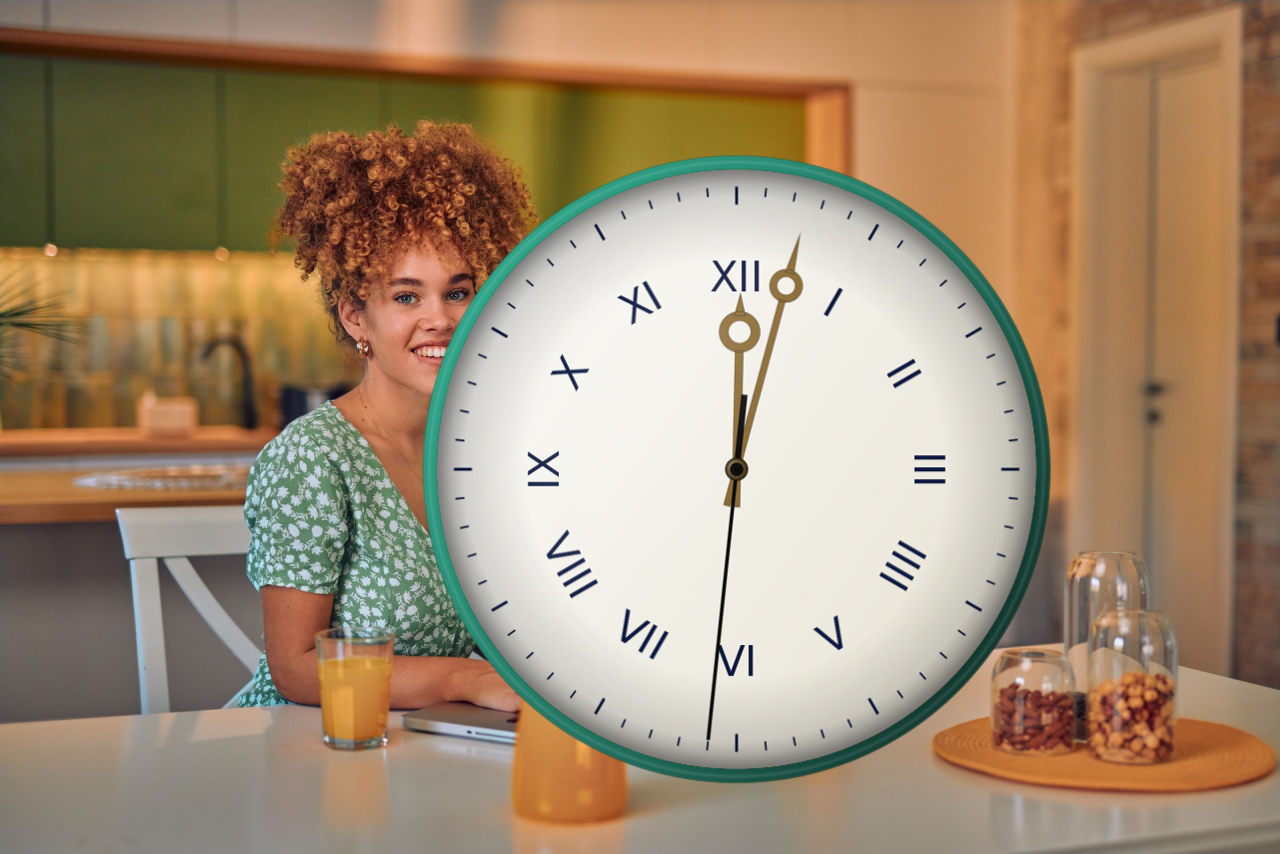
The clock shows 12.02.31
